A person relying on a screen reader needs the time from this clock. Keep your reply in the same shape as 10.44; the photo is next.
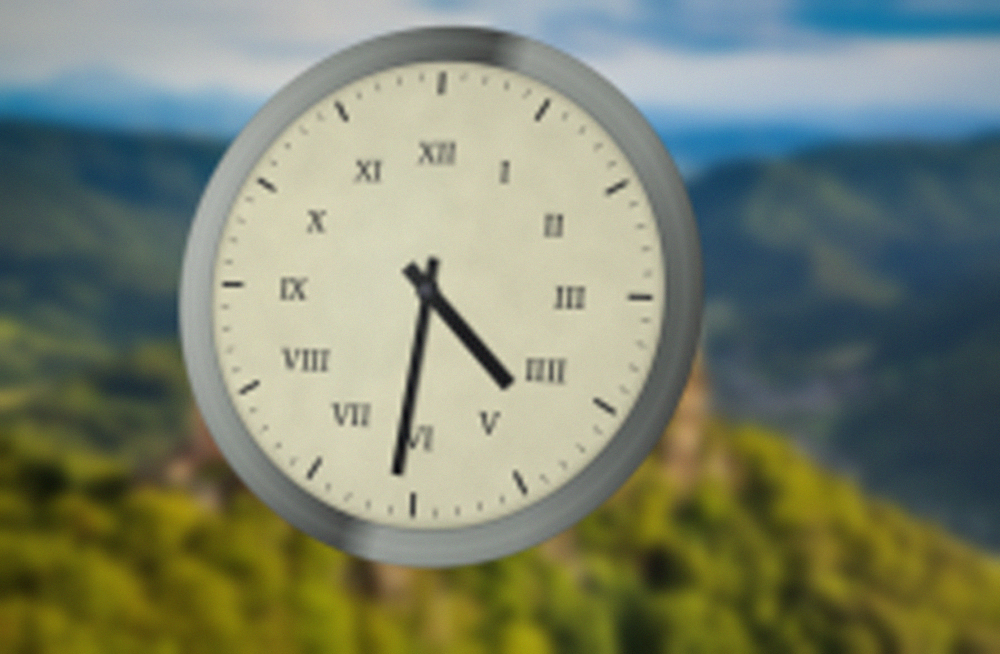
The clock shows 4.31
